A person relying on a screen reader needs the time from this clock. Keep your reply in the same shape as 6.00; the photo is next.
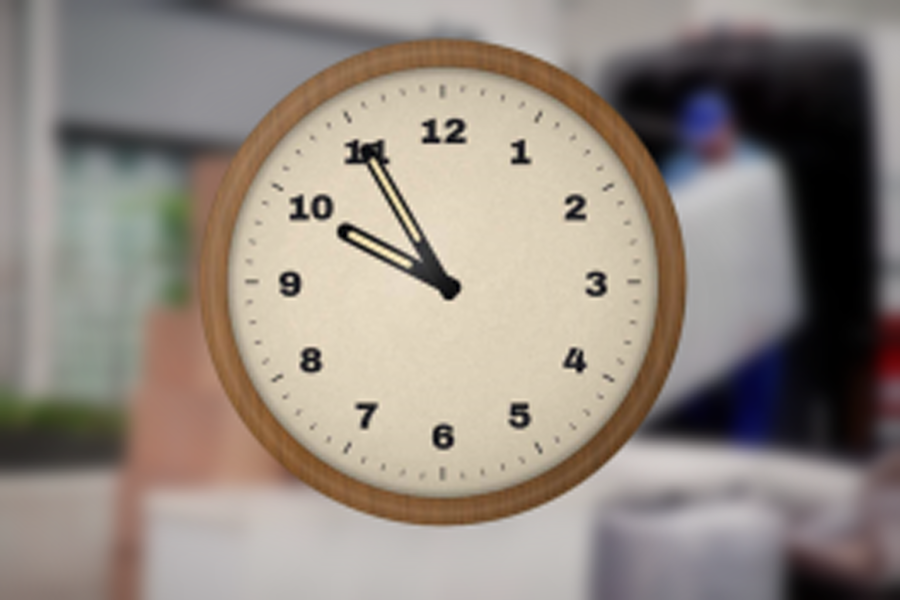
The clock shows 9.55
